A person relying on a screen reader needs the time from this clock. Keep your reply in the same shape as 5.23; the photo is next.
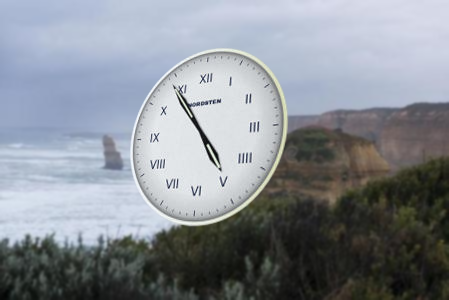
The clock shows 4.54
